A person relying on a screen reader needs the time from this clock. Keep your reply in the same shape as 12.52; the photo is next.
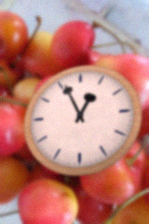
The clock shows 12.56
